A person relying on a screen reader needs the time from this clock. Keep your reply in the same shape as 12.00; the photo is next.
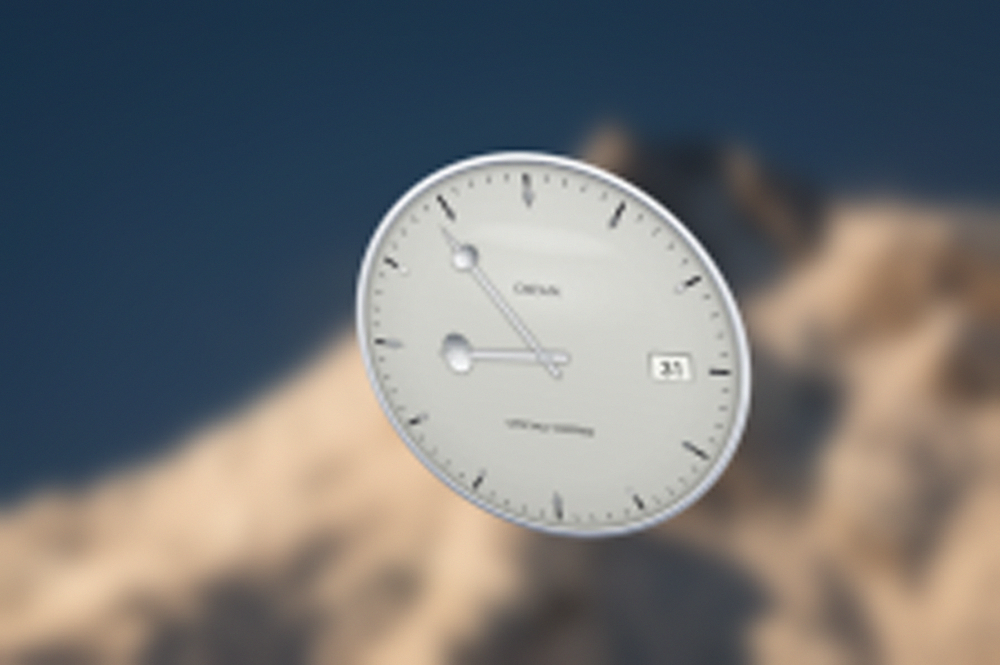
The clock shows 8.54
